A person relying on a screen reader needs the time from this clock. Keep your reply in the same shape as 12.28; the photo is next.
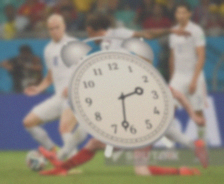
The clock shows 2.32
